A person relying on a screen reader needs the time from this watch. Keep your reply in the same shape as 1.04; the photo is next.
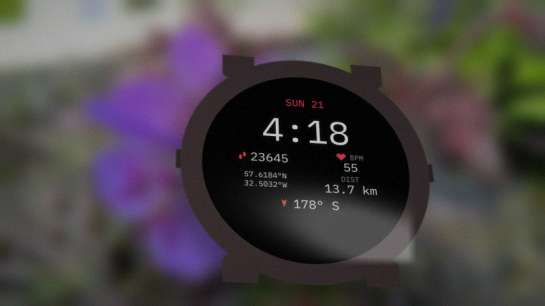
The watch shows 4.18
